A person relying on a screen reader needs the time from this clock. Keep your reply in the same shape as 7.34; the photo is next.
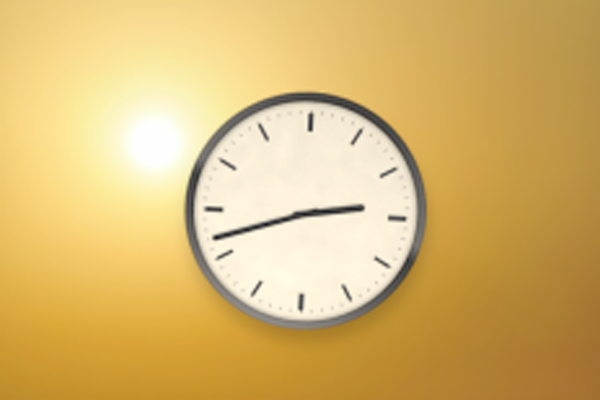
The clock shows 2.42
